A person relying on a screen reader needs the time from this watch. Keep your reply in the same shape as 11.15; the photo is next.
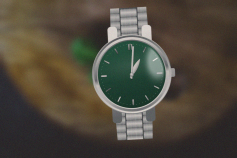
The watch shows 1.01
